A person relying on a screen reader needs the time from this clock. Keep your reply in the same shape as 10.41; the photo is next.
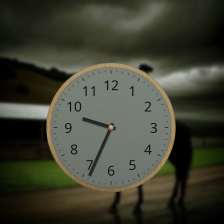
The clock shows 9.34
